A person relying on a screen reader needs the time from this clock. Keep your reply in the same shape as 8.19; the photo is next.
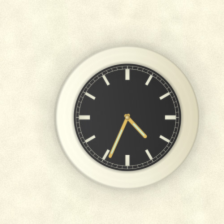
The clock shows 4.34
